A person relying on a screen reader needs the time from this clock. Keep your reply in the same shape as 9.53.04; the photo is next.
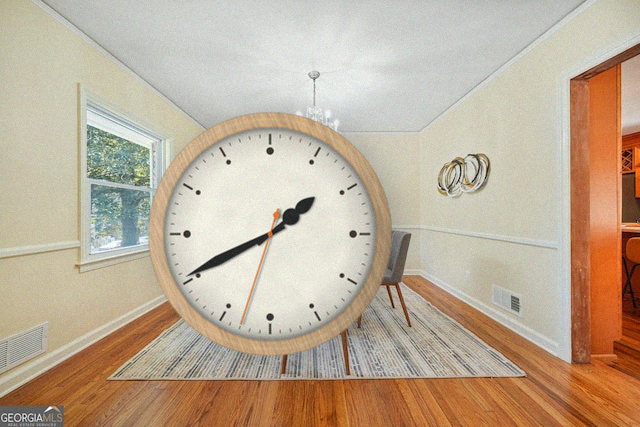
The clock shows 1.40.33
